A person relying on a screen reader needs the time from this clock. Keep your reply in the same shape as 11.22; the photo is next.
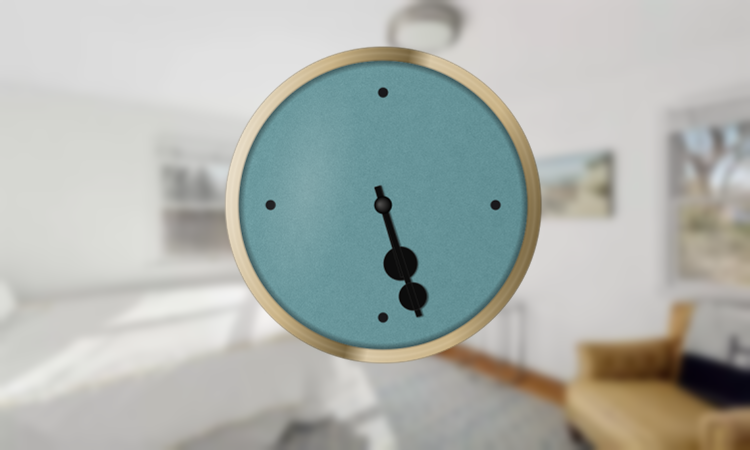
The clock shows 5.27
